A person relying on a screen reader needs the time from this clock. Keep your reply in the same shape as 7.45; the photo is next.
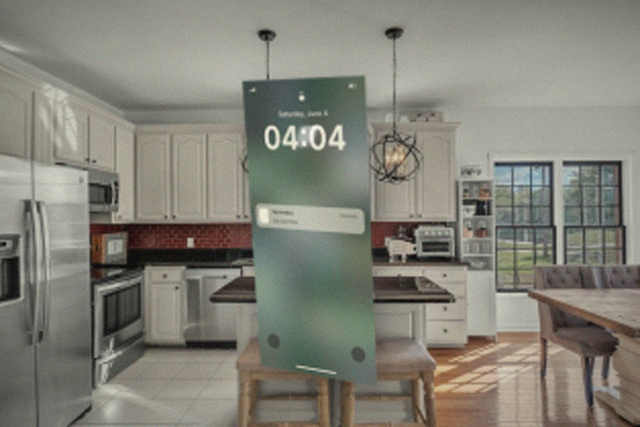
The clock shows 4.04
